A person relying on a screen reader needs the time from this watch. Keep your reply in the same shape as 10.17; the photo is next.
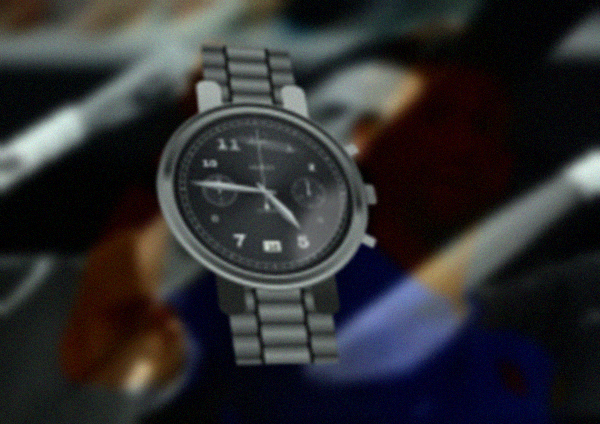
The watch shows 4.46
